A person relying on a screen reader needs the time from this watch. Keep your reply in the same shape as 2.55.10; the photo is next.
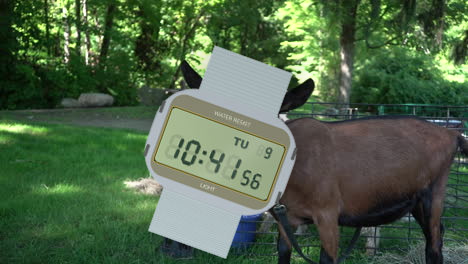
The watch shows 10.41.56
